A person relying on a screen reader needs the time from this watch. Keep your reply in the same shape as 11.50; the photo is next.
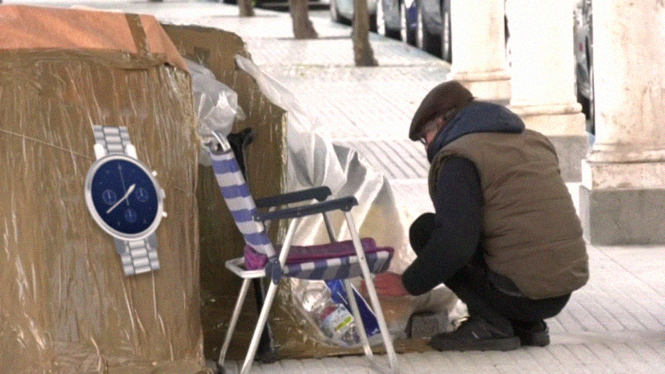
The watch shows 1.40
